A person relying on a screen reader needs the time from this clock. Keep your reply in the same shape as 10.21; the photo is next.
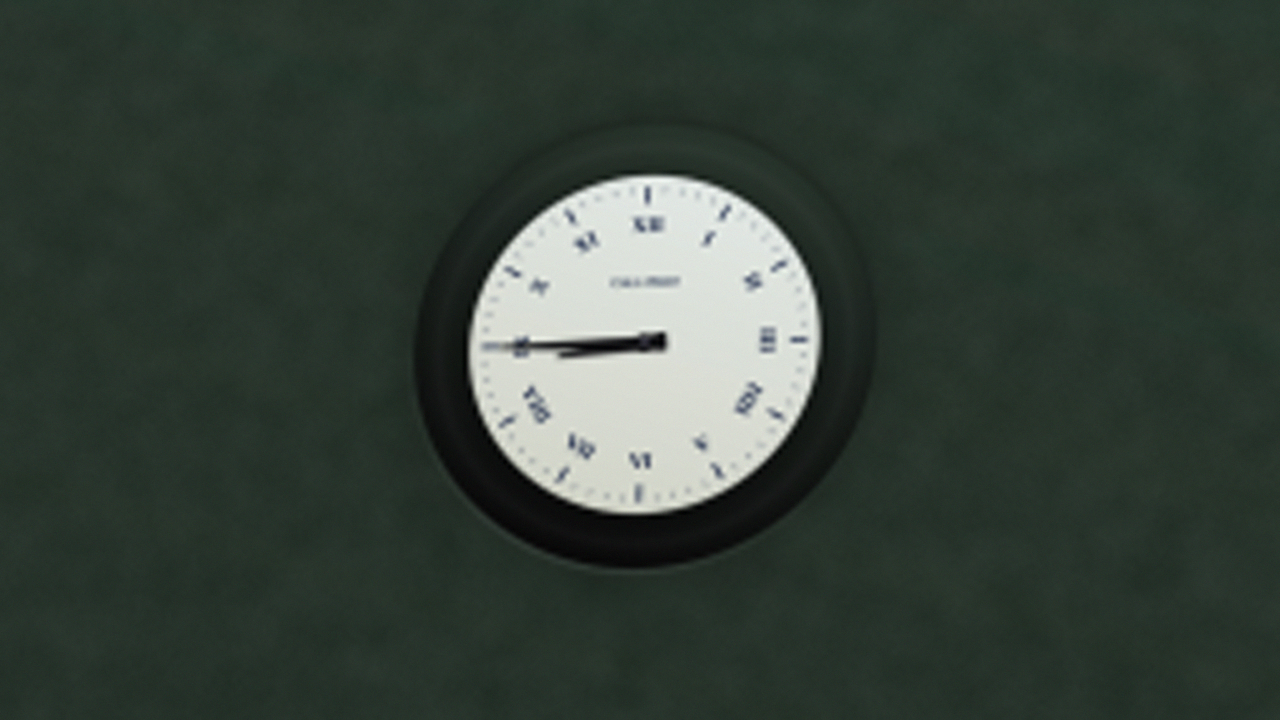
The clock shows 8.45
